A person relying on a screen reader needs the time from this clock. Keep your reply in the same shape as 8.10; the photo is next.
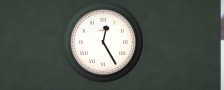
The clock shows 12.25
